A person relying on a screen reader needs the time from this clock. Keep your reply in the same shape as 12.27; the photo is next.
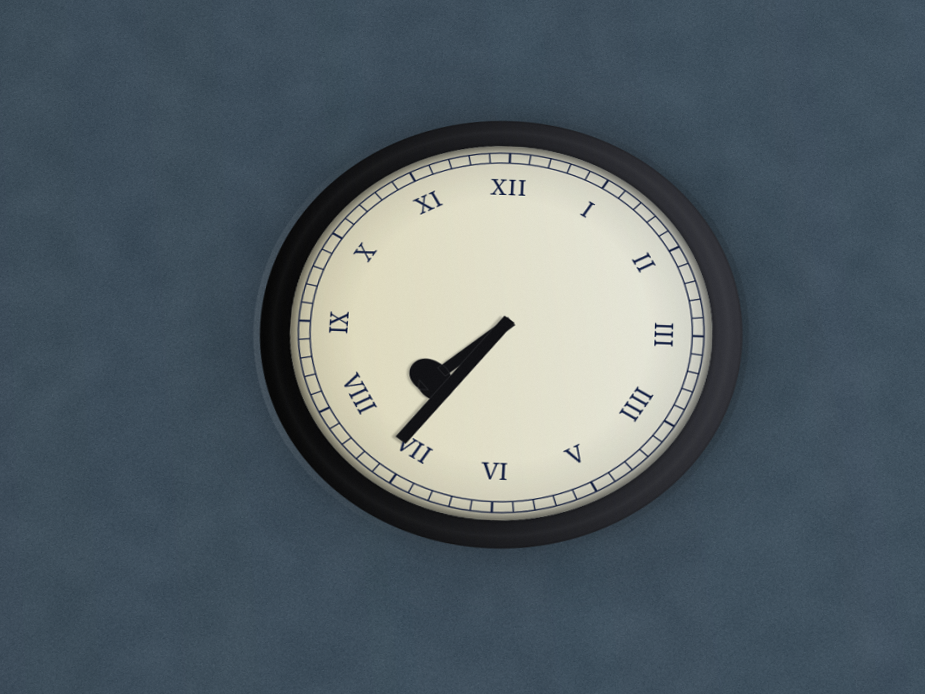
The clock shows 7.36
